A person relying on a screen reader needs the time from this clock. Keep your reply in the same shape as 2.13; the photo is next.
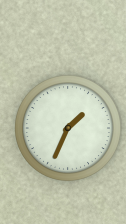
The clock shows 1.34
